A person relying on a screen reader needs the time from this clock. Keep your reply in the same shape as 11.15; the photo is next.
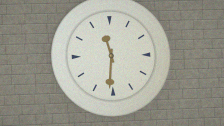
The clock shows 11.31
